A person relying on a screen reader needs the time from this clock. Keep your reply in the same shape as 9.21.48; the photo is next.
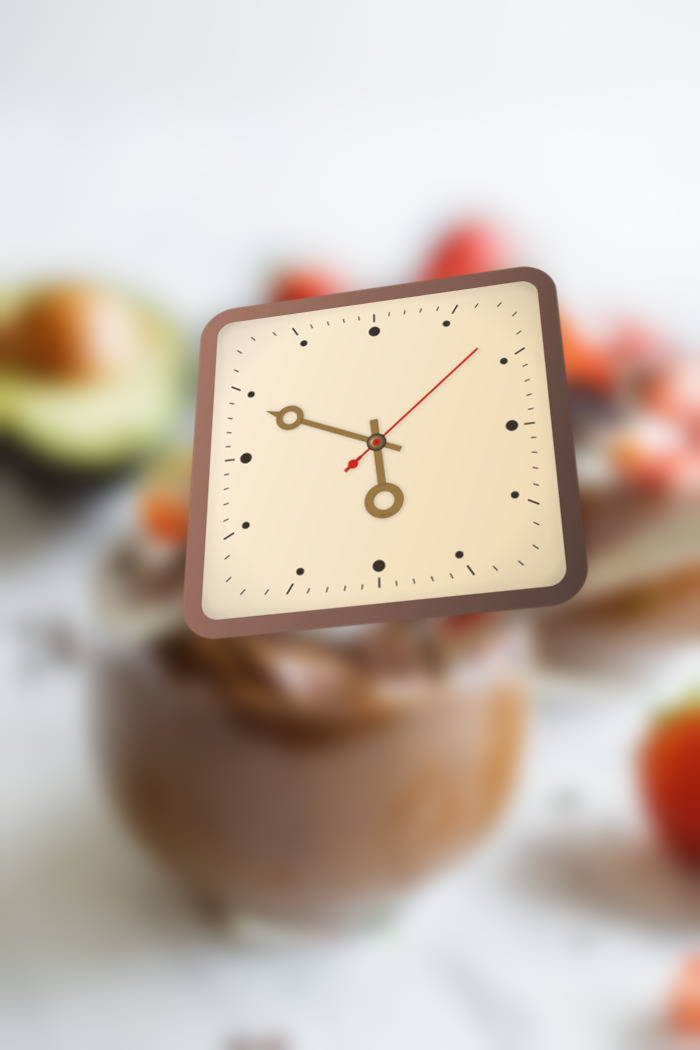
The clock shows 5.49.08
